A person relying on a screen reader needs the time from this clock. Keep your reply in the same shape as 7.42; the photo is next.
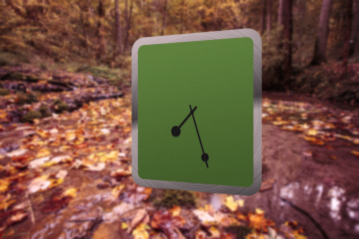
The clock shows 7.27
